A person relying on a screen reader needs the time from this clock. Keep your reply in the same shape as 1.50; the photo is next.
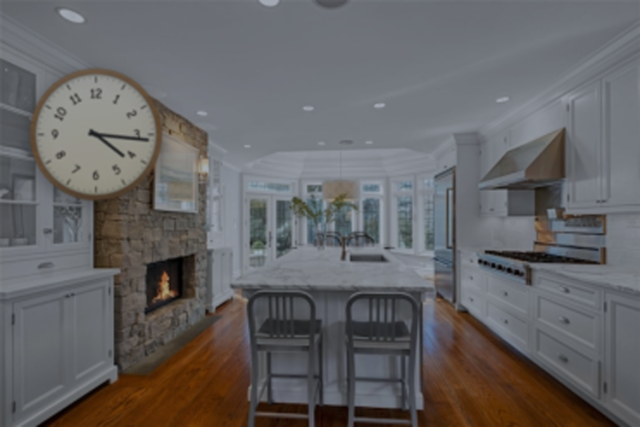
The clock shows 4.16
